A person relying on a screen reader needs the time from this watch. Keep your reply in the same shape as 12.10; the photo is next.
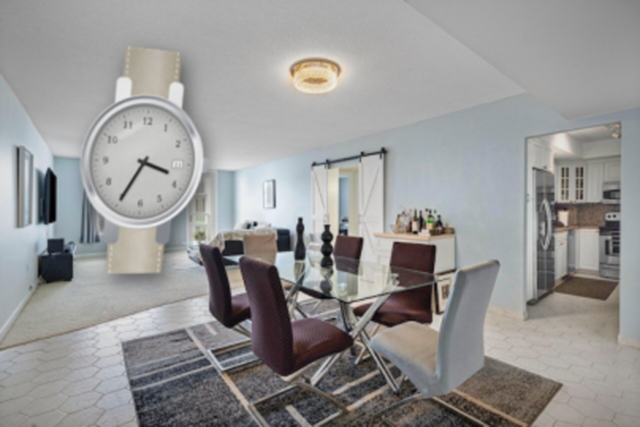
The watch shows 3.35
